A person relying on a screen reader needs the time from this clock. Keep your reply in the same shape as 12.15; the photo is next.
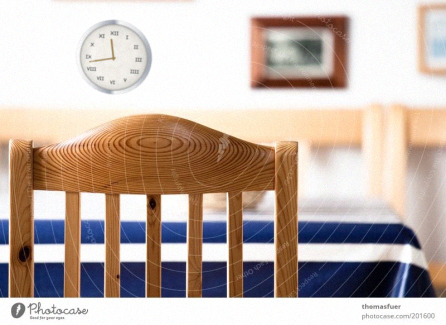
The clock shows 11.43
